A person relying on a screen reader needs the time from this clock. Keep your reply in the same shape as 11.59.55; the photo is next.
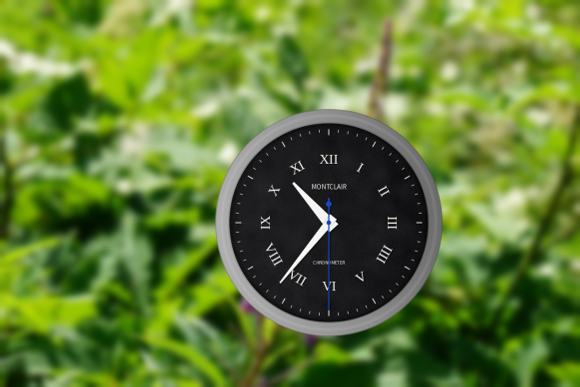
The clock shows 10.36.30
